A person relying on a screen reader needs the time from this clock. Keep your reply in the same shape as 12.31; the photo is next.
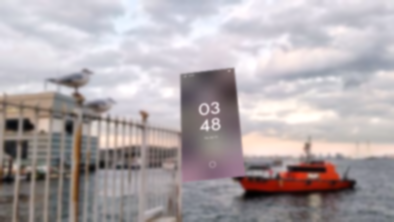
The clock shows 3.48
